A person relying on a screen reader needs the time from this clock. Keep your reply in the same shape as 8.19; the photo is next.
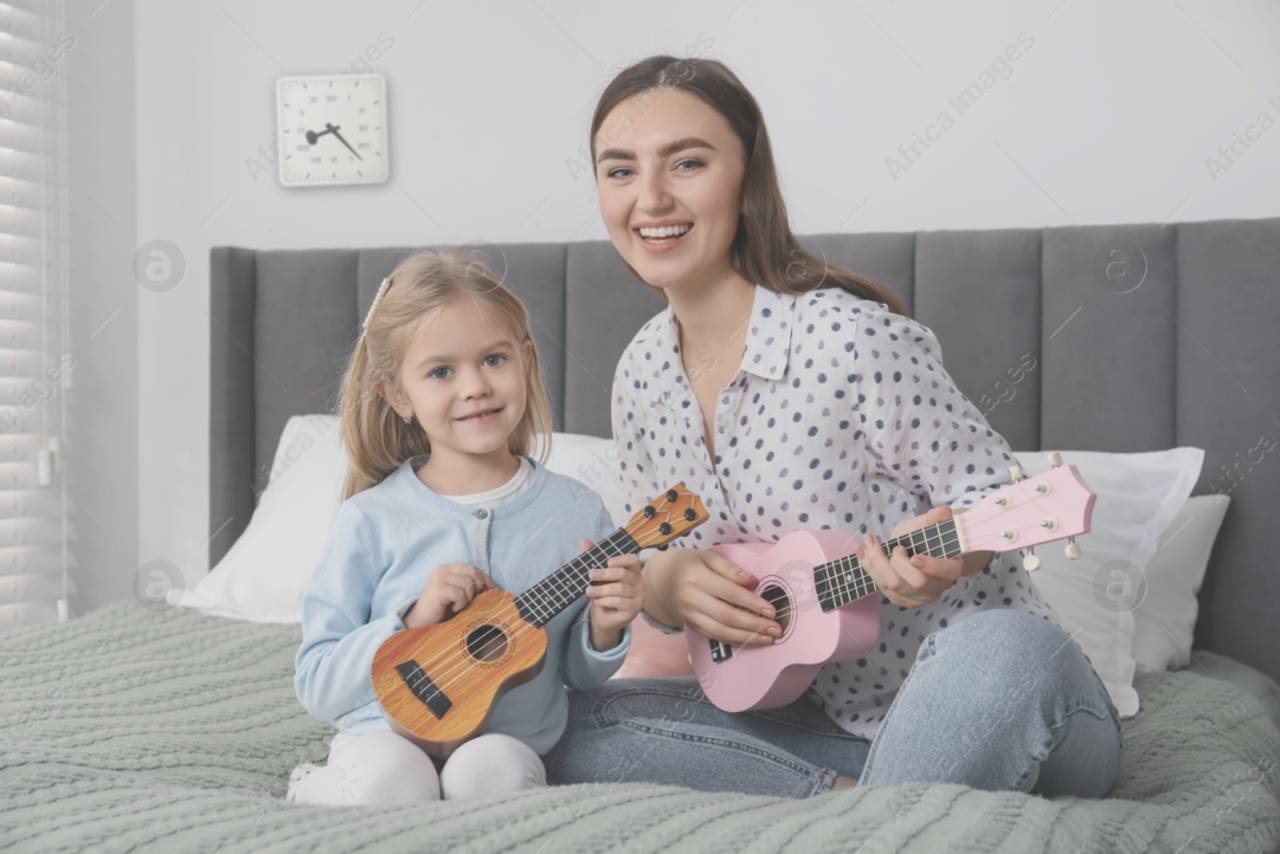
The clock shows 8.23
